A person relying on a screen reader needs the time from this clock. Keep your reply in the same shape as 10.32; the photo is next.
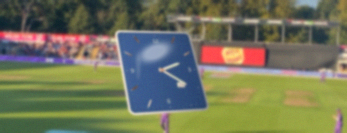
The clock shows 2.21
